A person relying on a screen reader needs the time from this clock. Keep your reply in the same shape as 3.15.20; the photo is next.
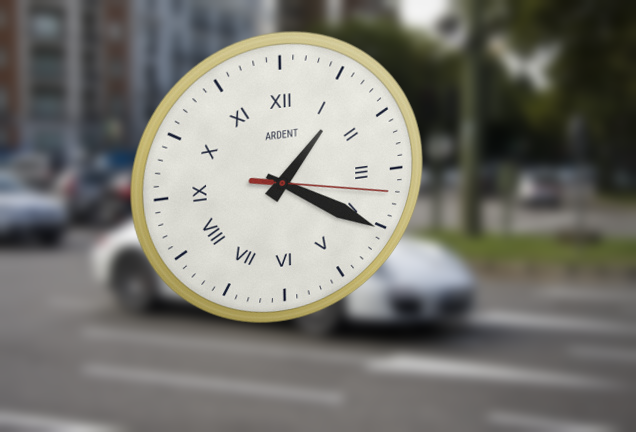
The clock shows 1.20.17
